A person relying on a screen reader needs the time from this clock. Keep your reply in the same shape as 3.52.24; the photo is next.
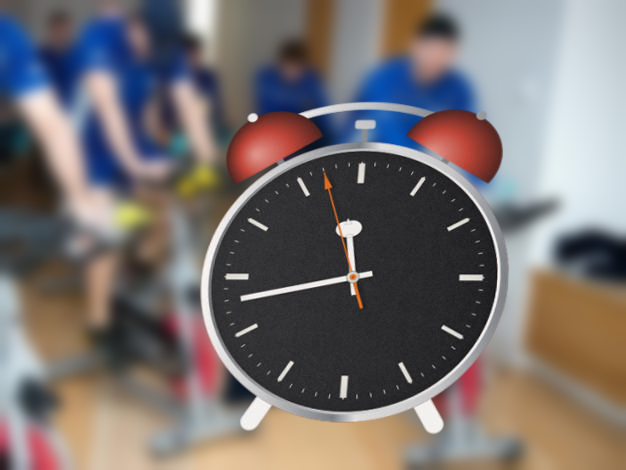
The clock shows 11.42.57
